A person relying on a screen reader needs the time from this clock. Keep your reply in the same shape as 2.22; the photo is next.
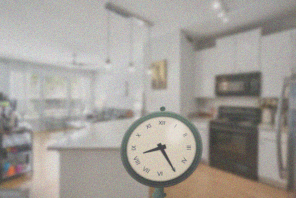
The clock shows 8.25
